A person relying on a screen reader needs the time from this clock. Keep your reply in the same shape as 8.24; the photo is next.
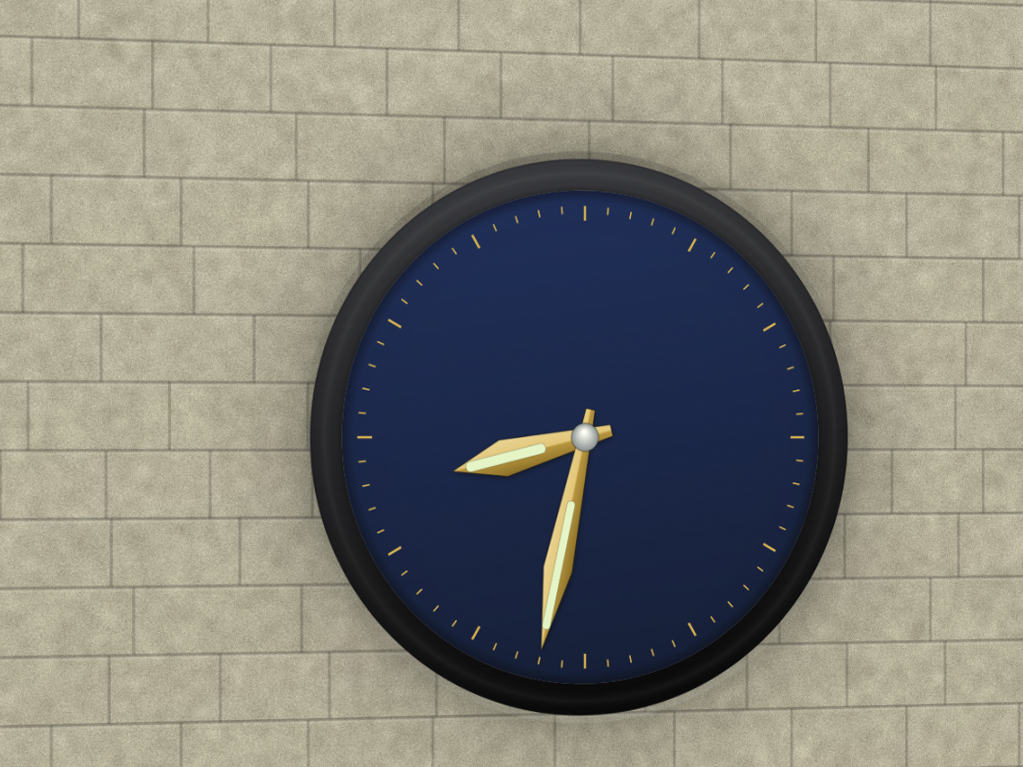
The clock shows 8.32
